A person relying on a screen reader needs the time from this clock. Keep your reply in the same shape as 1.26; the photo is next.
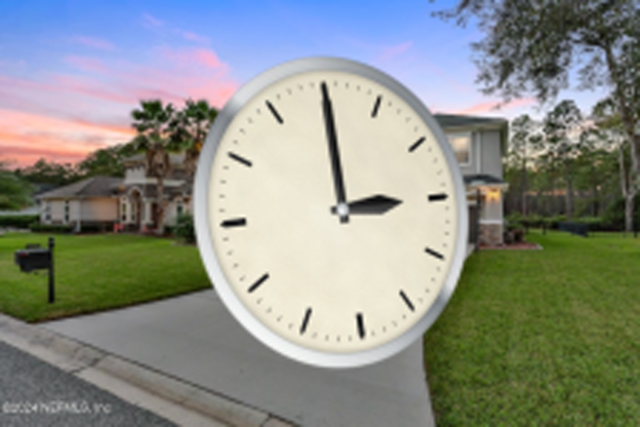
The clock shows 3.00
